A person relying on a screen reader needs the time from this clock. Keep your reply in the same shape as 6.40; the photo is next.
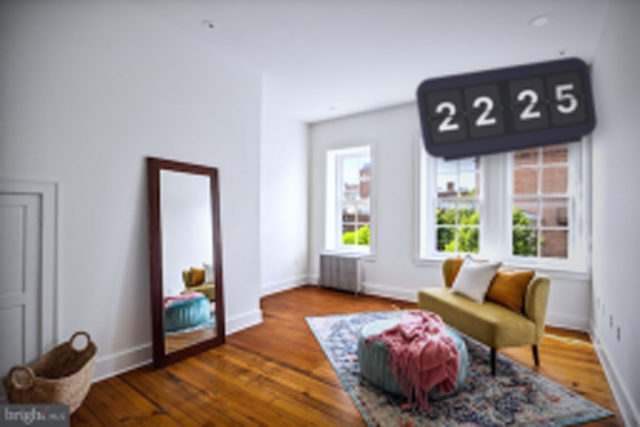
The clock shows 22.25
